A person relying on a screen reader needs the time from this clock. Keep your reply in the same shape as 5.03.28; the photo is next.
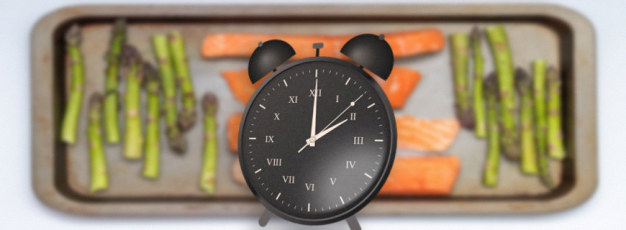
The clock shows 2.00.08
